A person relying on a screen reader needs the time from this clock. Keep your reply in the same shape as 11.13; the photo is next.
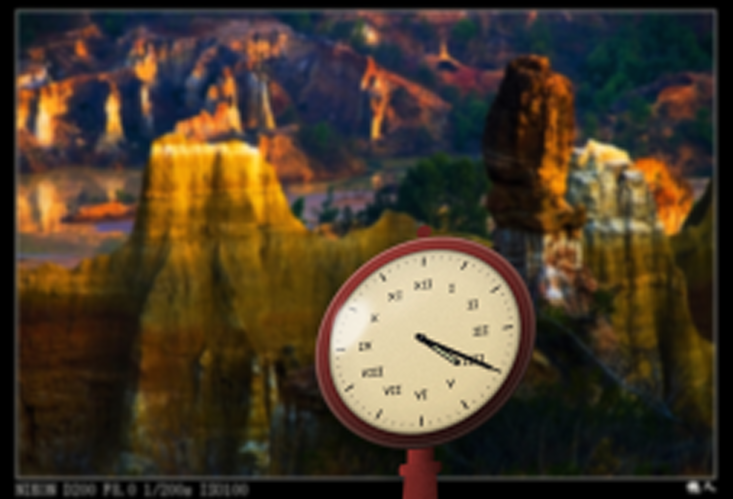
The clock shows 4.20
